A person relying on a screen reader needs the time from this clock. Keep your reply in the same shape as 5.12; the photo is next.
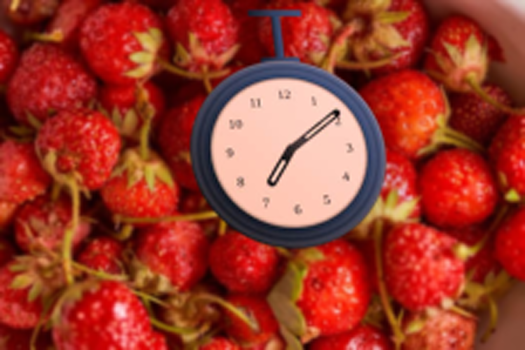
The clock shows 7.09
